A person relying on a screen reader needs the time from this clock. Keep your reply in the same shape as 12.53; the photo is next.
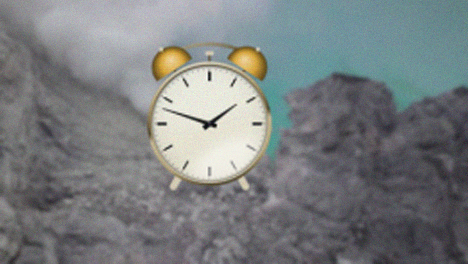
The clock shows 1.48
